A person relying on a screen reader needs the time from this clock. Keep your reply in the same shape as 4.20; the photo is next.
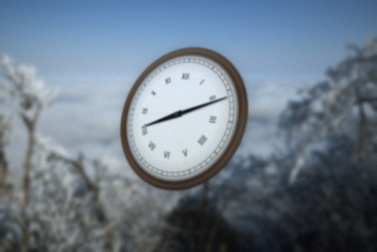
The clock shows 8.11
